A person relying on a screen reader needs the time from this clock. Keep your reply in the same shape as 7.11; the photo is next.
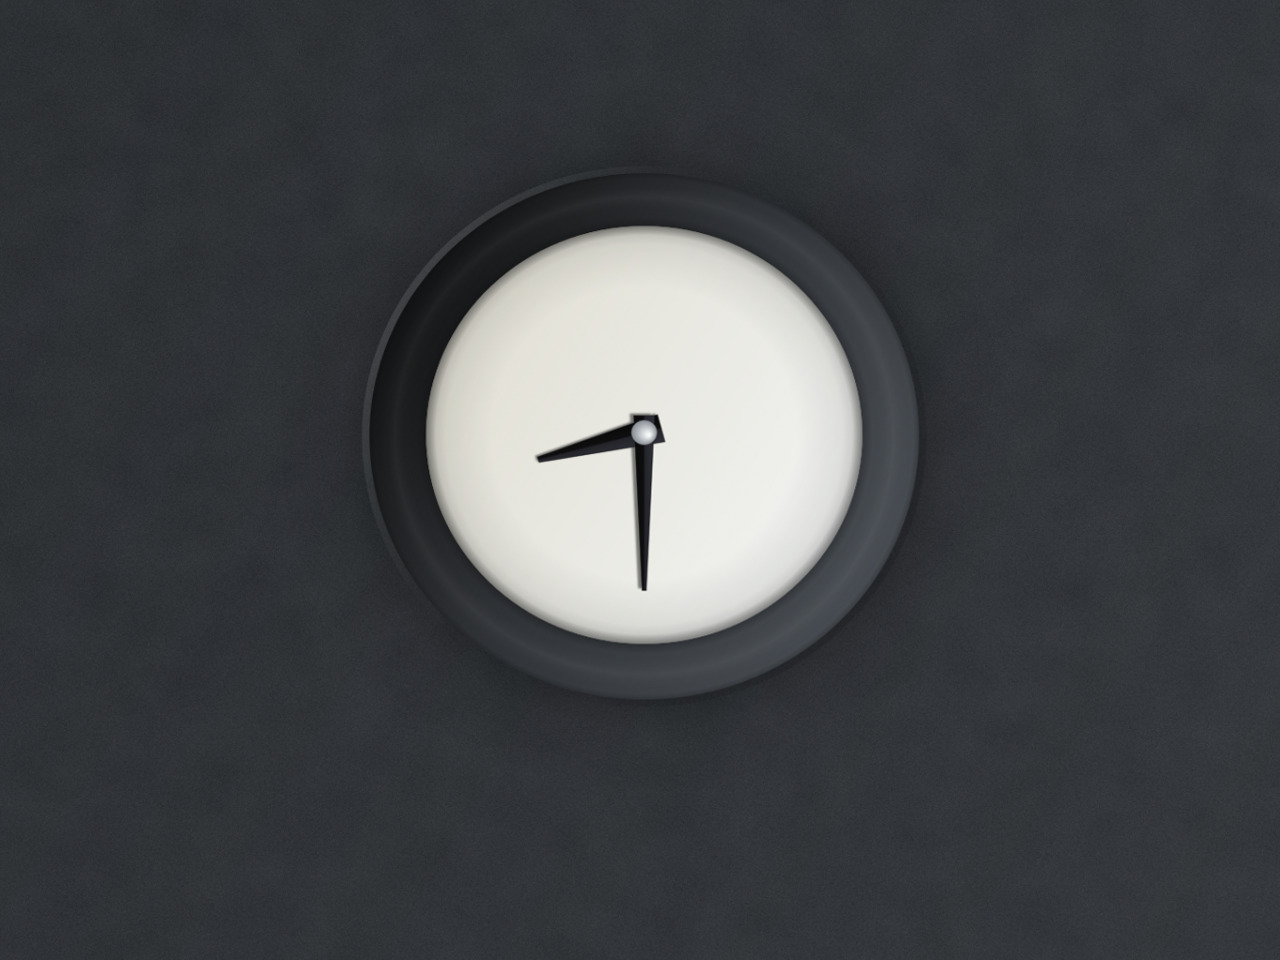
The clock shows 8.30
